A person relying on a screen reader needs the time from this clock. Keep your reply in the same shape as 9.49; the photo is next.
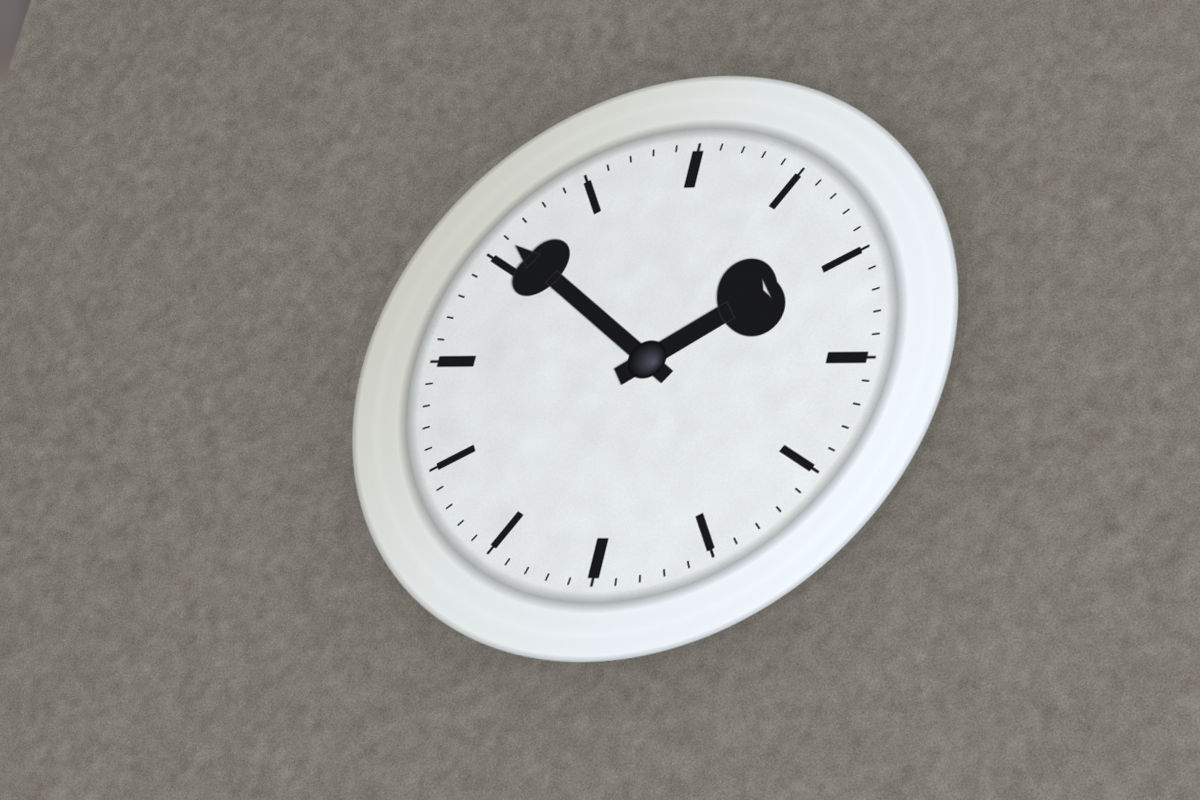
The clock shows 1.51
